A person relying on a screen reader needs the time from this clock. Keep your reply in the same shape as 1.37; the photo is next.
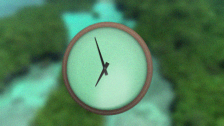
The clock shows 6.57
